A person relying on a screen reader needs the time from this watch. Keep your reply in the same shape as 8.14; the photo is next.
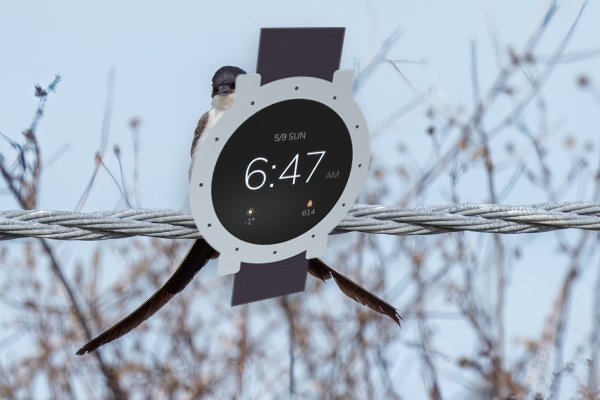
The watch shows 6.47
